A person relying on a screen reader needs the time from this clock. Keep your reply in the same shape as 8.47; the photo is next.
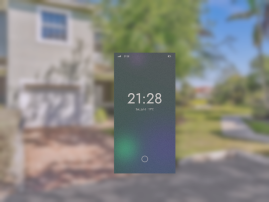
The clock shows 21.28
